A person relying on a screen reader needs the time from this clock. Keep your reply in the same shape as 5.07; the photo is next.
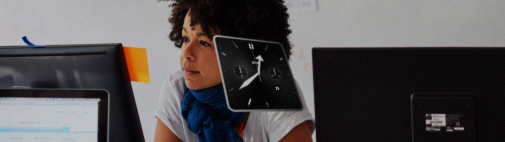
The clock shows 12.39
